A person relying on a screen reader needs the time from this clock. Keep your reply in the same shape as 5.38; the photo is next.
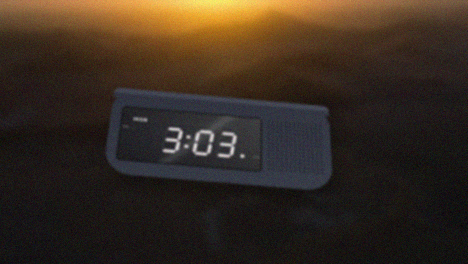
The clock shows 3.03
